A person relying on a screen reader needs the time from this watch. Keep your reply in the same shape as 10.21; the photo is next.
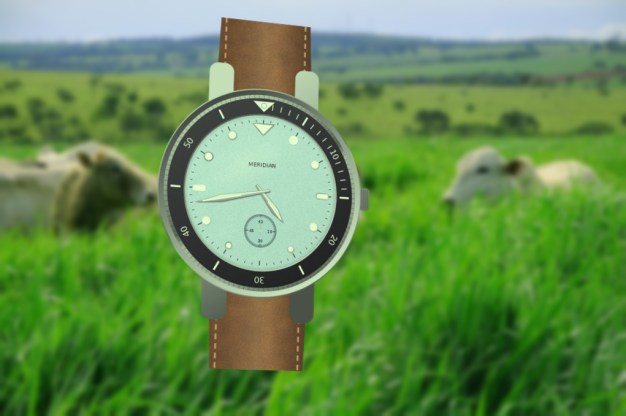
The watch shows 4.43
